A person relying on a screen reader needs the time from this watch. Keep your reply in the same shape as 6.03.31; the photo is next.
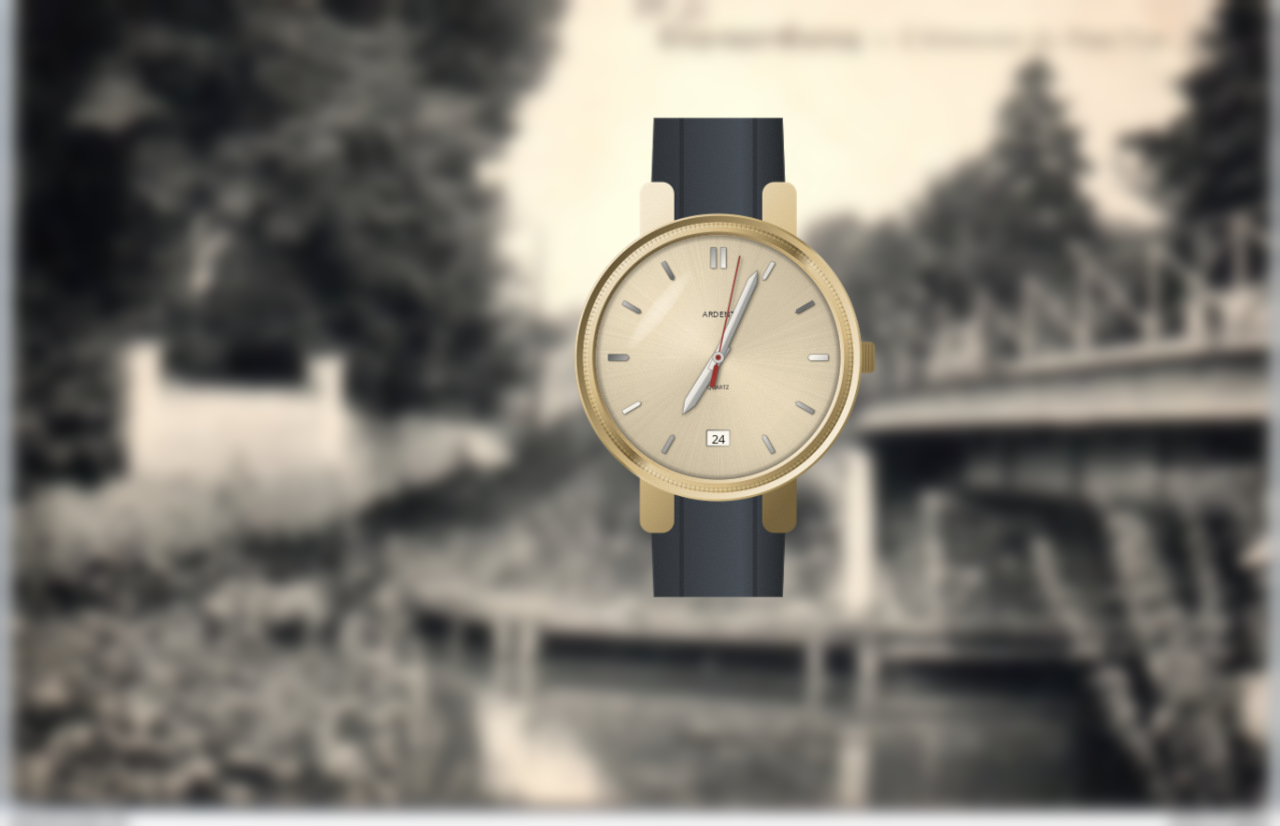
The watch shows 7.04.02
